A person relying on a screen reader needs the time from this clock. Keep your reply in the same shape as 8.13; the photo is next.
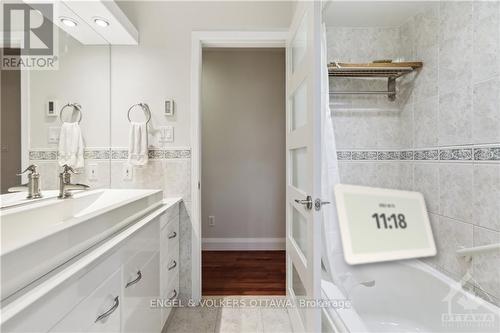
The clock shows 11.18
